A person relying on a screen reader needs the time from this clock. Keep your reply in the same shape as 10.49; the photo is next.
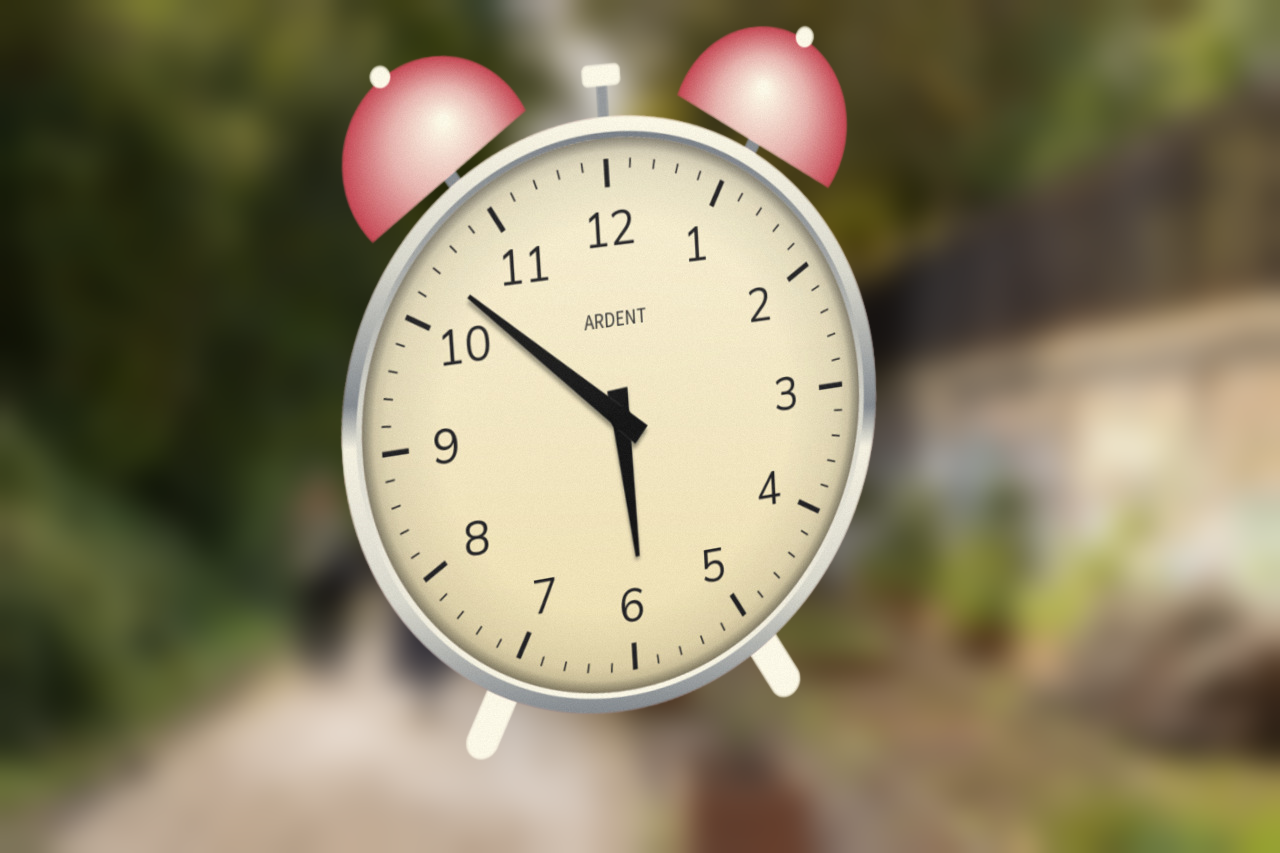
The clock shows 5.52
